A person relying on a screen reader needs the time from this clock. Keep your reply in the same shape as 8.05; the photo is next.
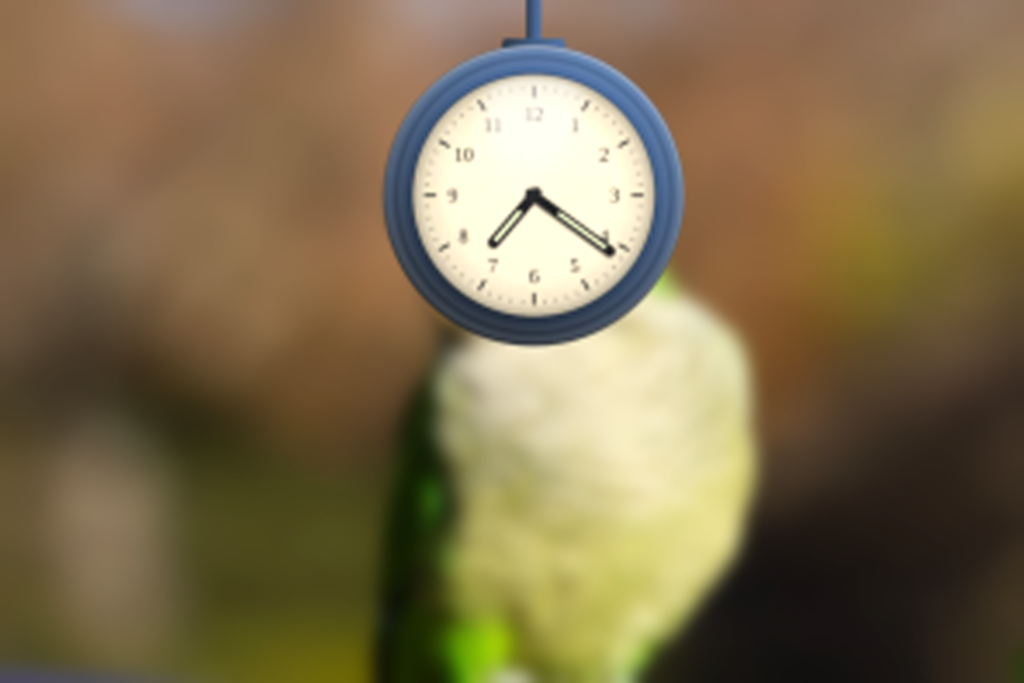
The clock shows 7.21
